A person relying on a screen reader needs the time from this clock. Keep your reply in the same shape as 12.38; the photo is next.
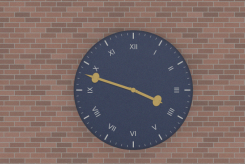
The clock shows 3.48
